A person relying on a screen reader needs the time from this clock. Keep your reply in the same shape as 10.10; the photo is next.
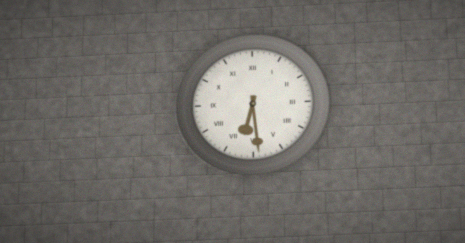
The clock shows 6.29
